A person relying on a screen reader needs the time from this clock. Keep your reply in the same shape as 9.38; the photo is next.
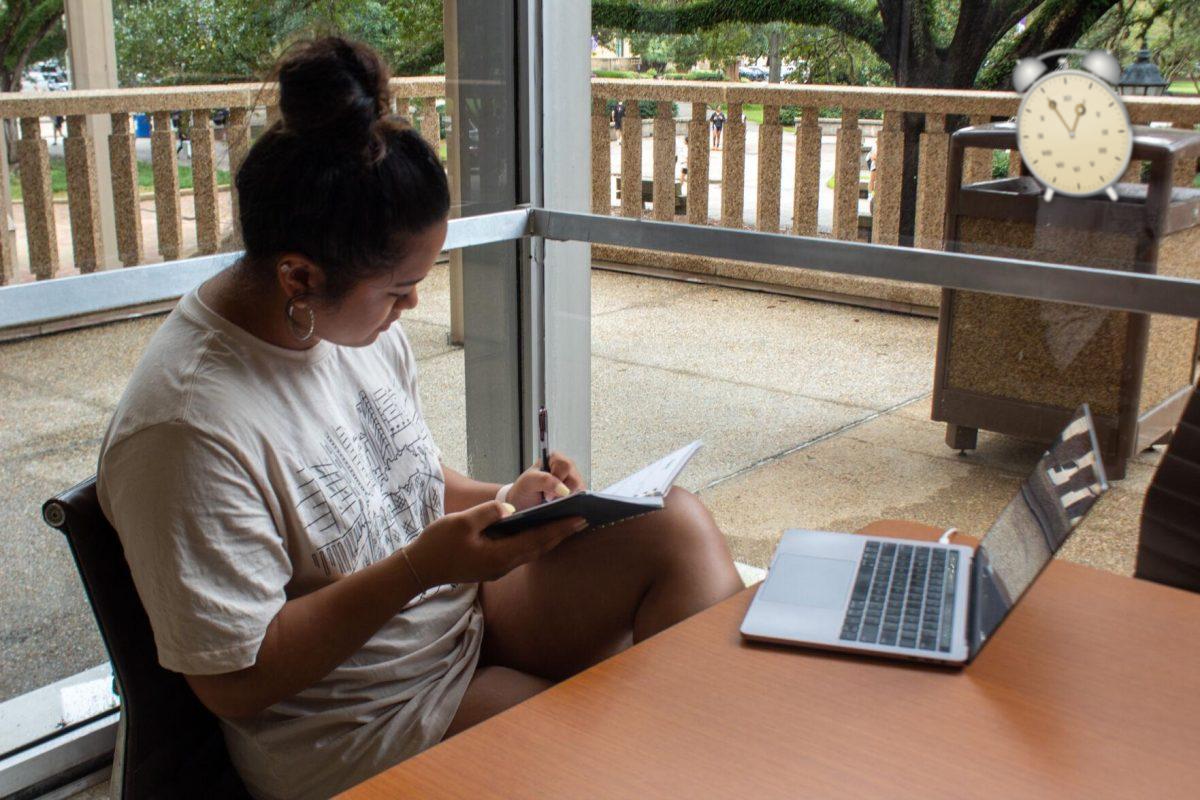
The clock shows 12.55
